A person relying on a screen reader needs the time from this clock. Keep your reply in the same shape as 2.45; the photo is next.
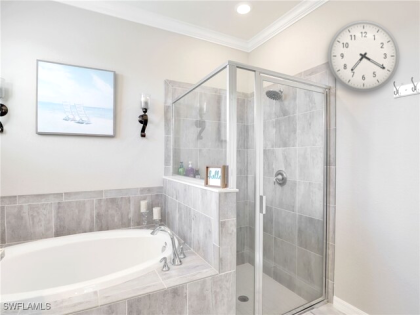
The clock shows 7.20
